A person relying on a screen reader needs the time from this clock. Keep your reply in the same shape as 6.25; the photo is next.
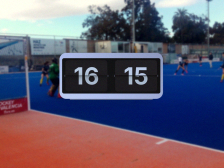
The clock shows 16.15
